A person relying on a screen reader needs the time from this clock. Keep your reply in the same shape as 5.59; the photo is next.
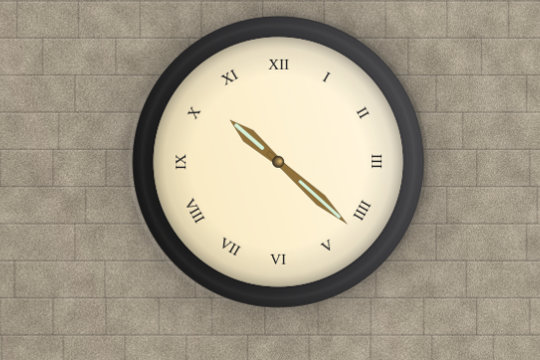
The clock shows 10.22
